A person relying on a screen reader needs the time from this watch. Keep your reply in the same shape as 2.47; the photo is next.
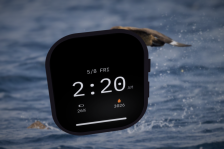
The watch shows 2.20
